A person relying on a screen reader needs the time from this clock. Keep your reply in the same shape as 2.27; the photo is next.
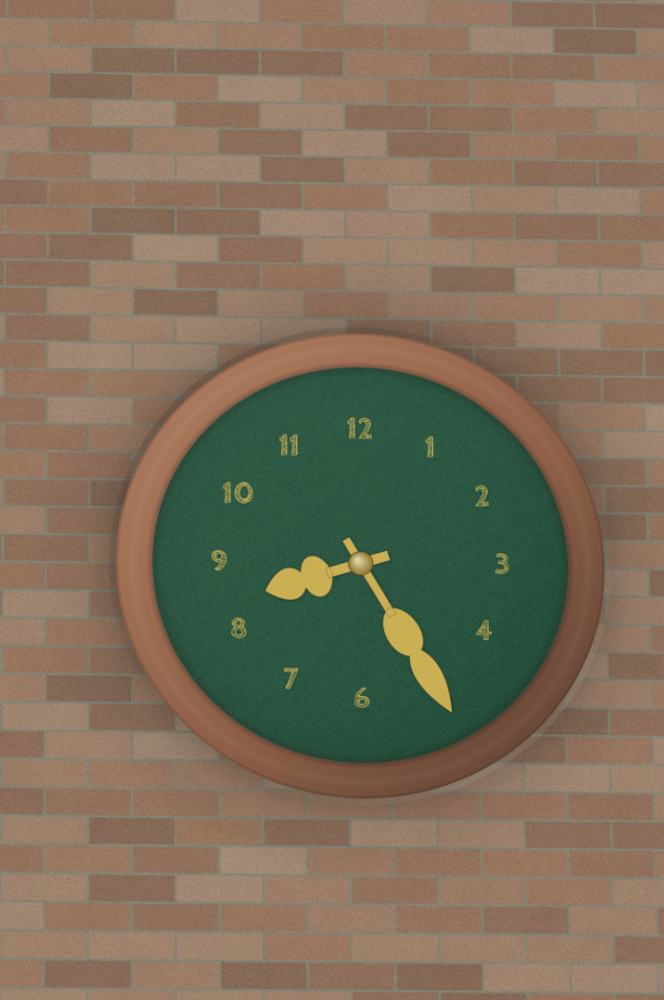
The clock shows 8.25
